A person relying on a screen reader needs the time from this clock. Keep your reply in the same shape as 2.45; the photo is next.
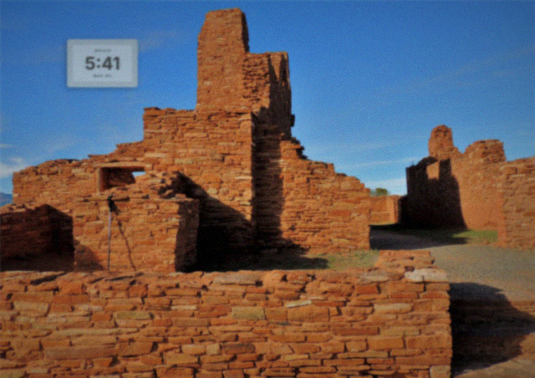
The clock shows 5.41
